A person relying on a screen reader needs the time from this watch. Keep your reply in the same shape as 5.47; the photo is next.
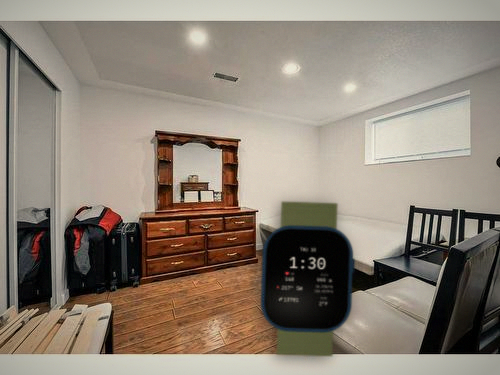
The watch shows 1.30
